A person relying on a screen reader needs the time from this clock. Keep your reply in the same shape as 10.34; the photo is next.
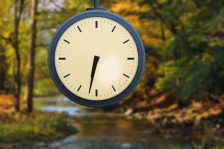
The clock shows 6.32
